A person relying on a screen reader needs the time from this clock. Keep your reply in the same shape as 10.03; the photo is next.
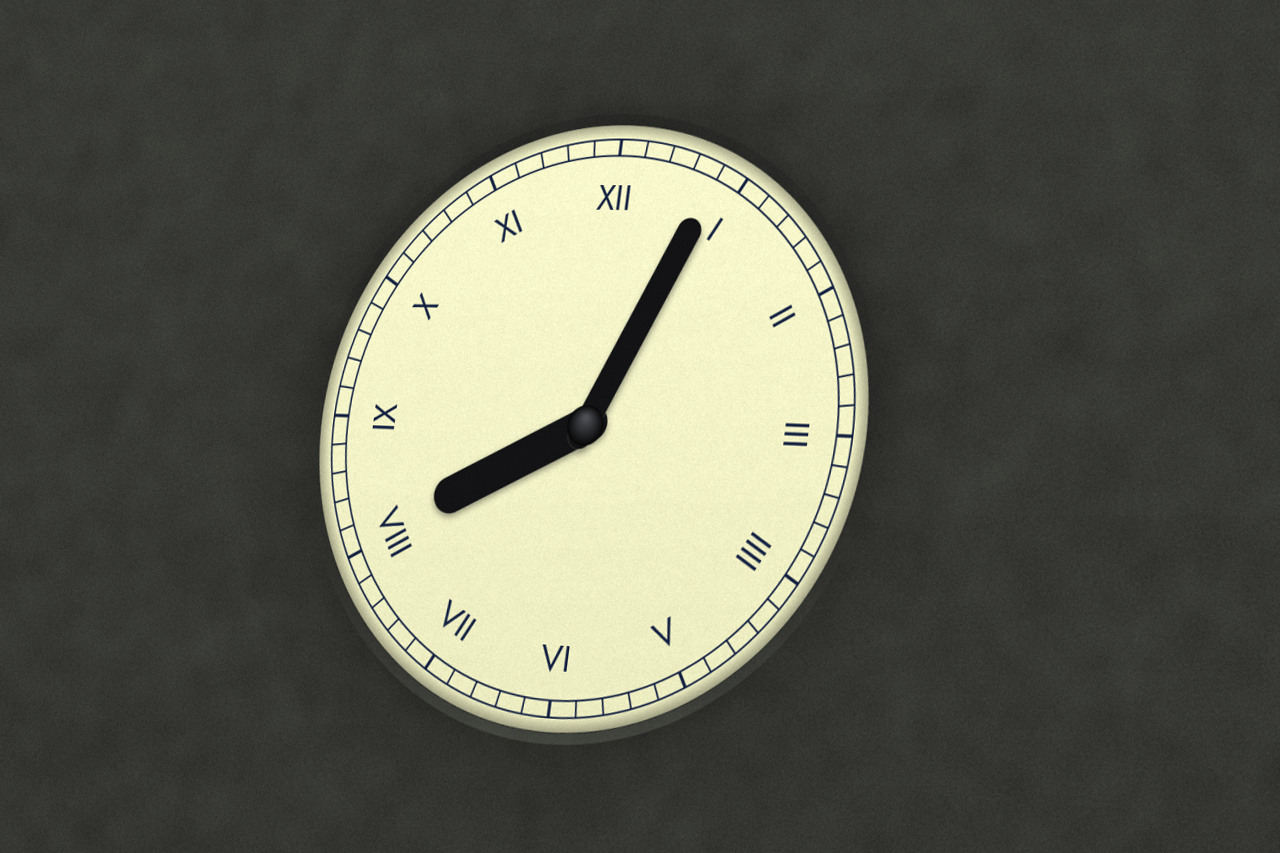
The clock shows 8.04
